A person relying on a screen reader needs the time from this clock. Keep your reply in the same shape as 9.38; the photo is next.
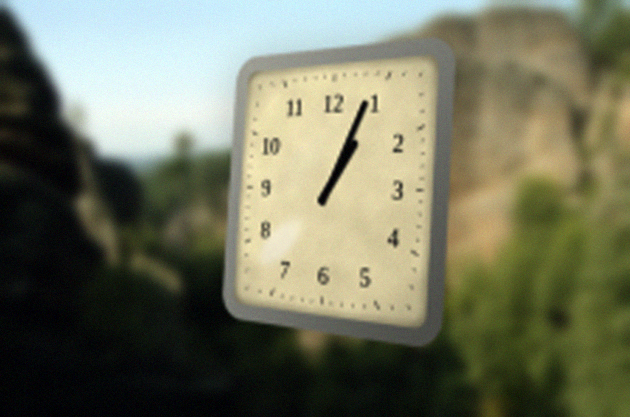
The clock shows 1.04
